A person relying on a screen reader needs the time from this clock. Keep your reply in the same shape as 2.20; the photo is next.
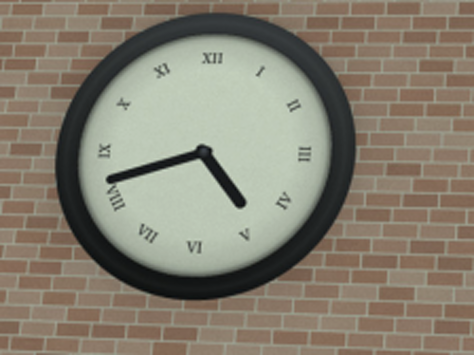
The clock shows 4.42
